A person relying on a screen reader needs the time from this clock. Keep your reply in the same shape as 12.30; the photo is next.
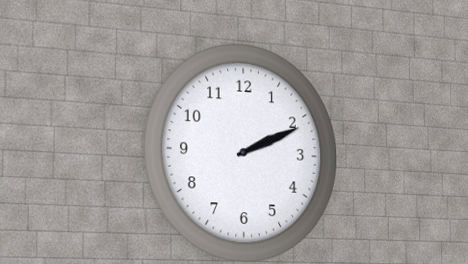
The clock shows 2.11
